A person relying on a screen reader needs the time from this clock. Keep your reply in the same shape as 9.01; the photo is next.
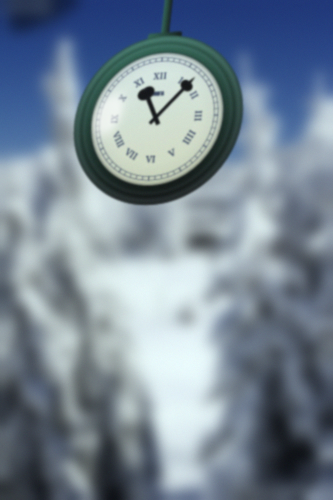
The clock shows 11.07
